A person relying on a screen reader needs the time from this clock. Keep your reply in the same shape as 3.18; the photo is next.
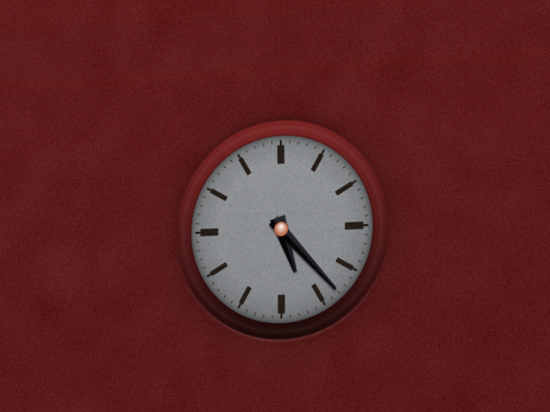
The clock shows 5.23
